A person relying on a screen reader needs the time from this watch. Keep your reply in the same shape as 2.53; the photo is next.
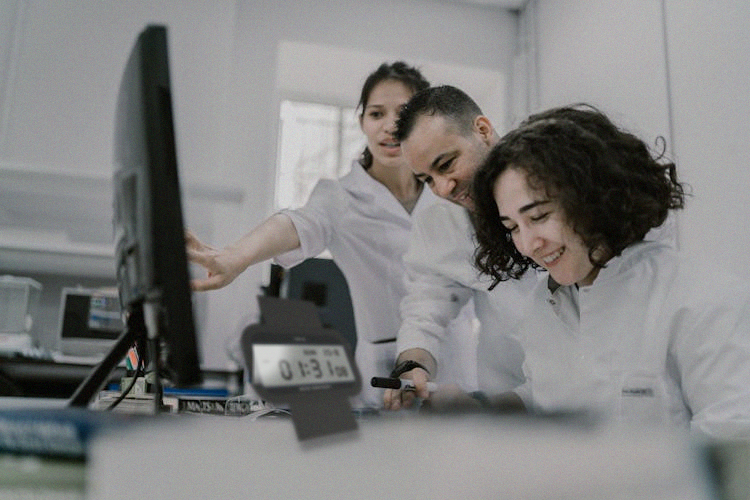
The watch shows 1.31
